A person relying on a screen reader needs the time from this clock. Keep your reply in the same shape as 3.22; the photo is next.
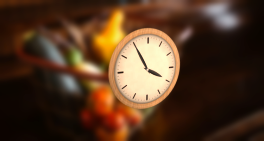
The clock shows 3.55
